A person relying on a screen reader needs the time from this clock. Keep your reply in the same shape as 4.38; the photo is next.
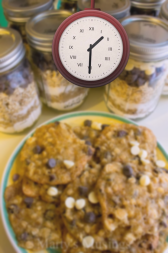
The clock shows 1.30
